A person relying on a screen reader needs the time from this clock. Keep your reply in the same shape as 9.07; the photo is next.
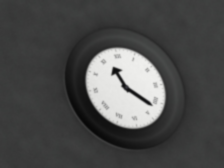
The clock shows 11.22
